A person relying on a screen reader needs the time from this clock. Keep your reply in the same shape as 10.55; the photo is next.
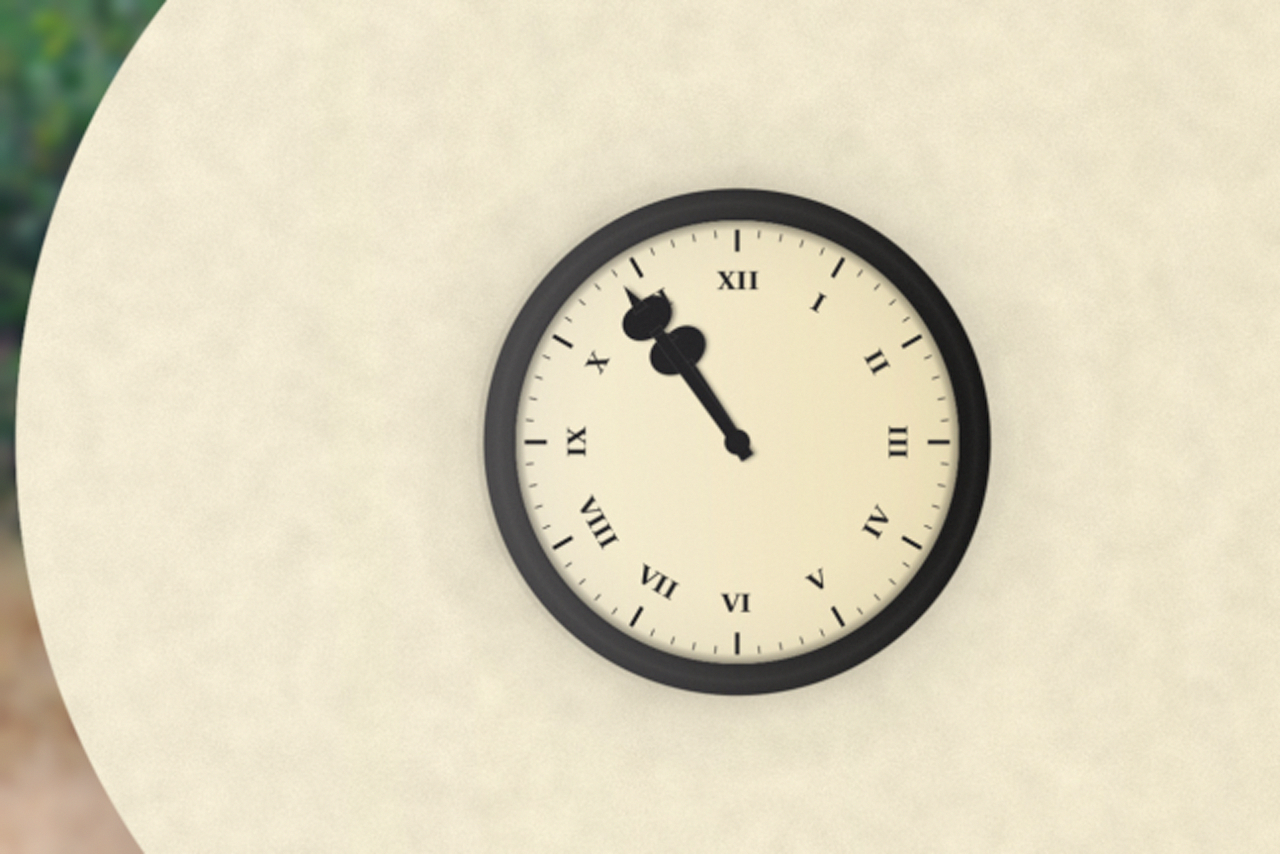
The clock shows 10.54
